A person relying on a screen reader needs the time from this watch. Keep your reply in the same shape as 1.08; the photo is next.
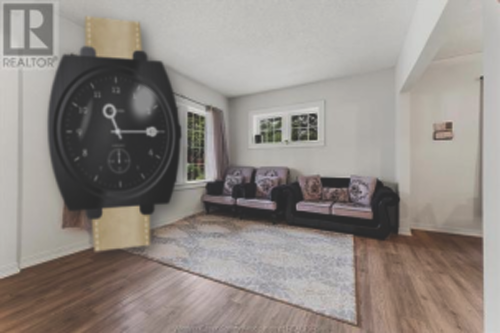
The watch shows 11.15
